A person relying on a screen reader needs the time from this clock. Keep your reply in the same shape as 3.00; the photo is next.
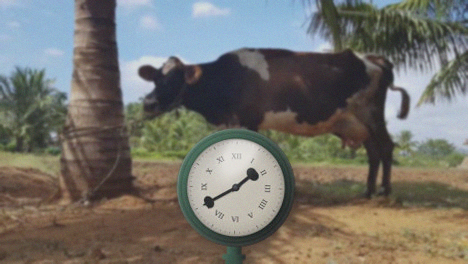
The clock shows 1.40
